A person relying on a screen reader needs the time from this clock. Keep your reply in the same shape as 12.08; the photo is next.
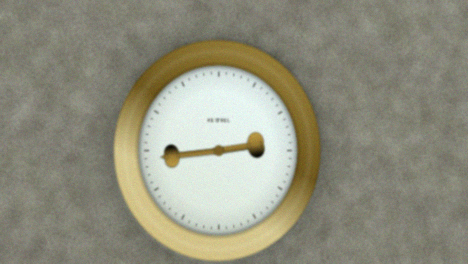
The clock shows 2.44
